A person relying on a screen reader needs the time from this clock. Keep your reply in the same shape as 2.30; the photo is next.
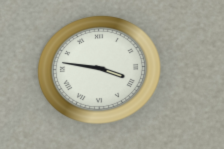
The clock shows 3.47
